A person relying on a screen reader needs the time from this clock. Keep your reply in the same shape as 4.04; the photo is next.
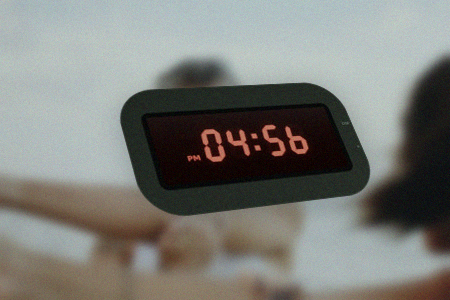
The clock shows 4.56
